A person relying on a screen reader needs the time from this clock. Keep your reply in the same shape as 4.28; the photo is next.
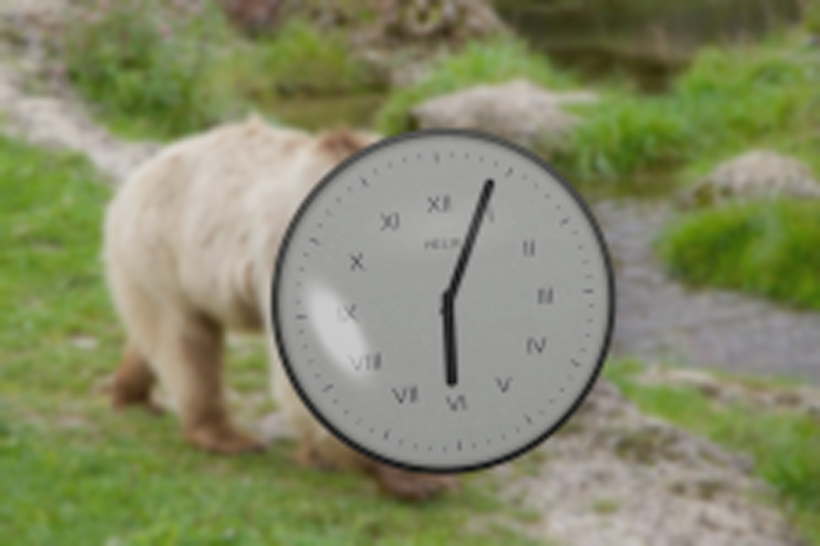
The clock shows 6.04
